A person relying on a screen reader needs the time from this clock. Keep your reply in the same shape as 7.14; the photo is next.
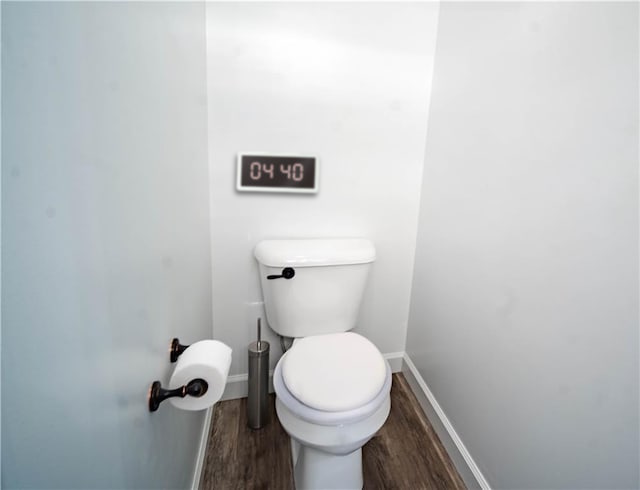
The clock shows 4.40
